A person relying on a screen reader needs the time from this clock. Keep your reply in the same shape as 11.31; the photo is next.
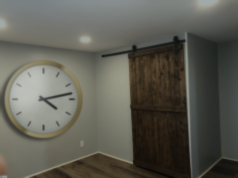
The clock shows 4.13
